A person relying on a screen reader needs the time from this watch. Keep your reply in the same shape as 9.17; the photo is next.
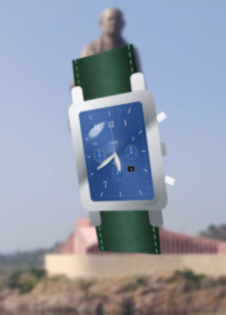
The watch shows 5.40
